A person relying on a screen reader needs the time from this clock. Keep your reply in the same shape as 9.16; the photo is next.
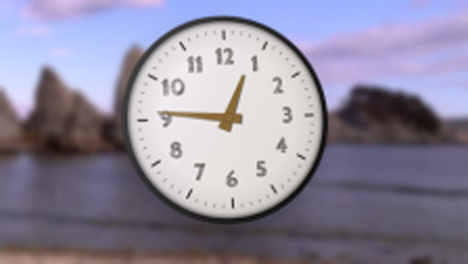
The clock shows 12.46
